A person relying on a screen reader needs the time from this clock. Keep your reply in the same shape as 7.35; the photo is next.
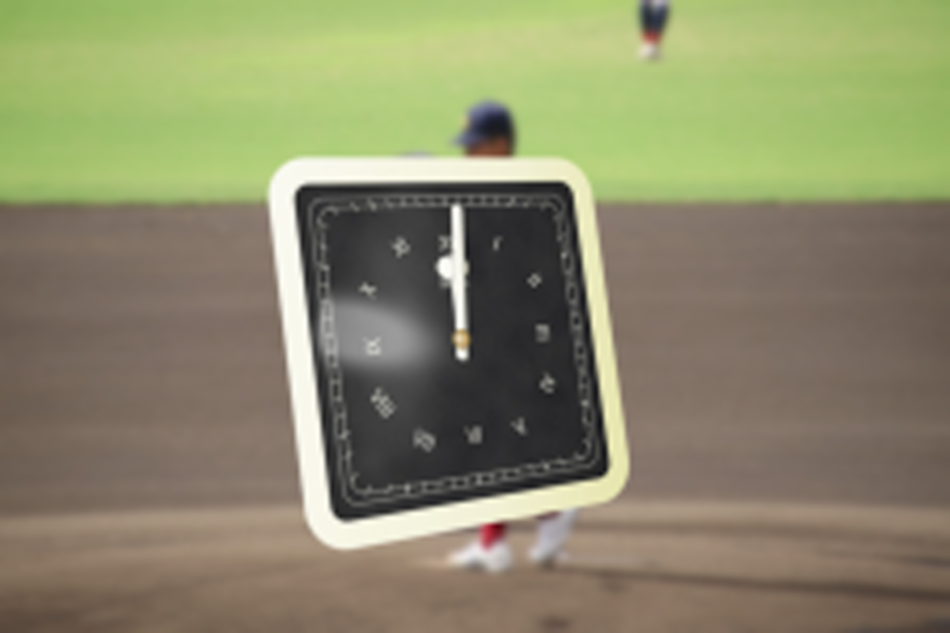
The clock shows 12.01
